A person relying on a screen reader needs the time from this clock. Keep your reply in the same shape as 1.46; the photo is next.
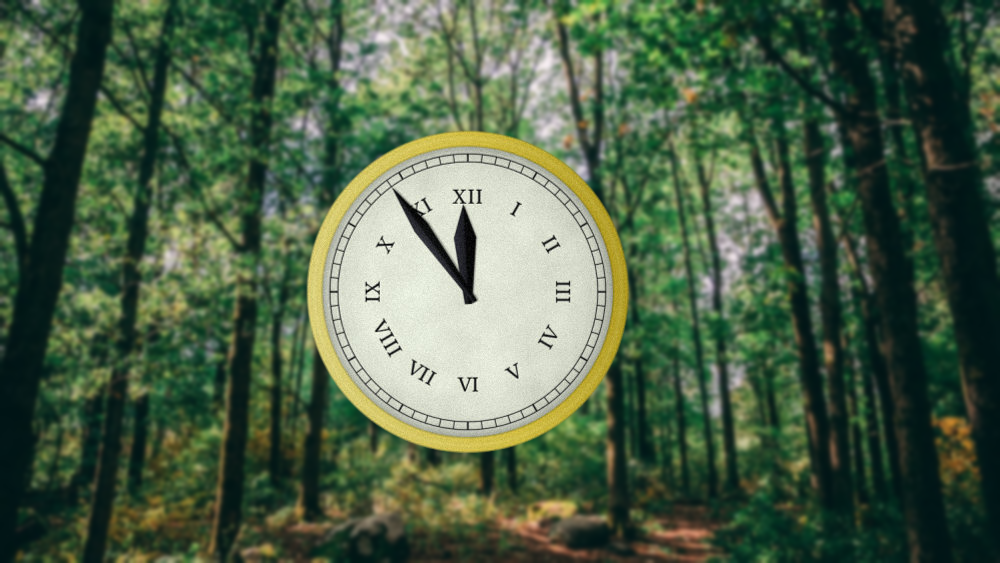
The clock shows 11.54
